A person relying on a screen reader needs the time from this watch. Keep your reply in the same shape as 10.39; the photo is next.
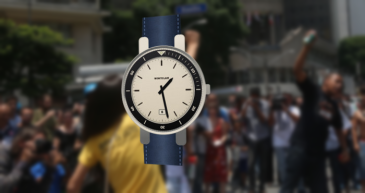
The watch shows 1.28
